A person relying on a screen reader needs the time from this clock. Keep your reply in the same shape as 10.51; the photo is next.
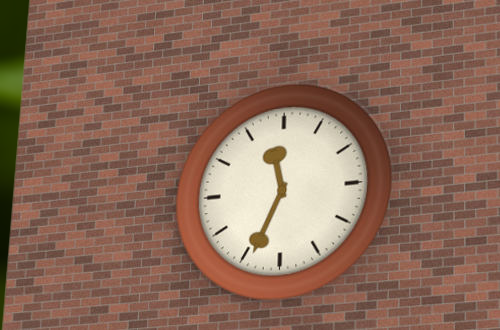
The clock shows 11.34
